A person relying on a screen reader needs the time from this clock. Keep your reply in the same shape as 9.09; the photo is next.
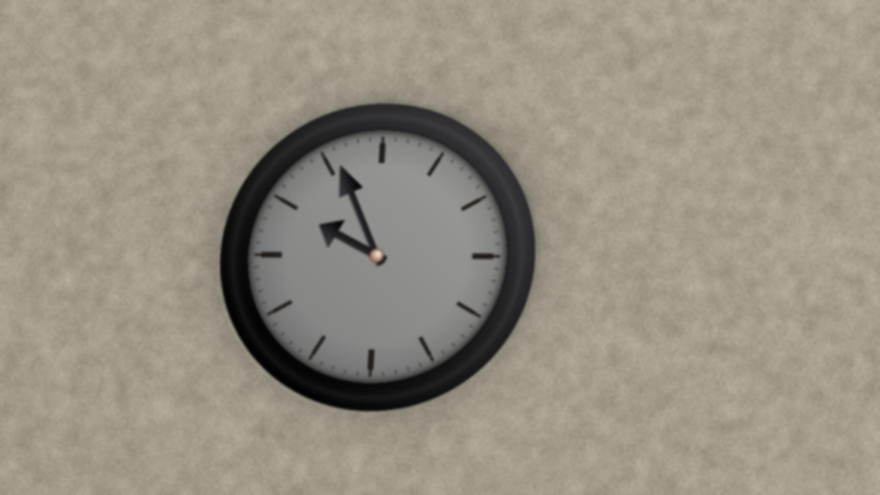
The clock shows 9.56
